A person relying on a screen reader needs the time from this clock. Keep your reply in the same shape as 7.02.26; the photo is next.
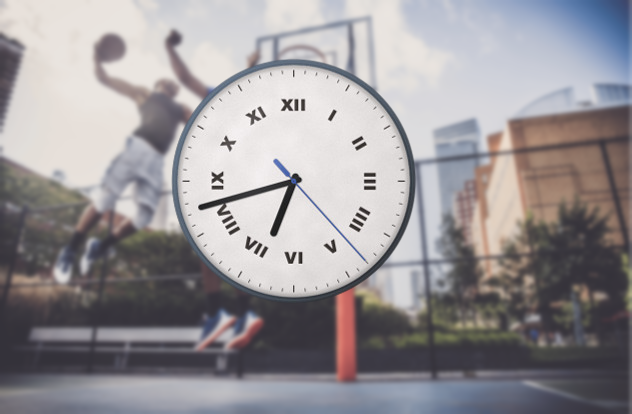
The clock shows 6.42.23
